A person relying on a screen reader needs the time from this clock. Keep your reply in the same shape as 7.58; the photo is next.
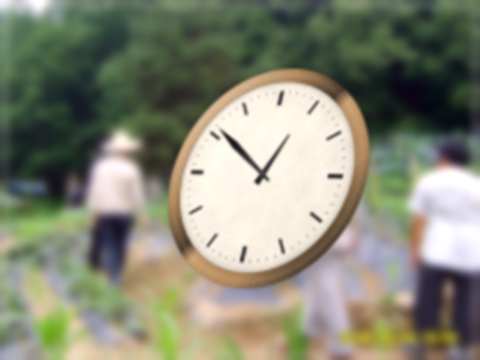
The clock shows 12.51
